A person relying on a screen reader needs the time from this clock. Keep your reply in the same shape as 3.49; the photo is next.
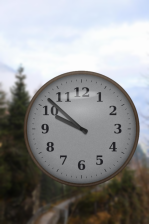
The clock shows 9.52
